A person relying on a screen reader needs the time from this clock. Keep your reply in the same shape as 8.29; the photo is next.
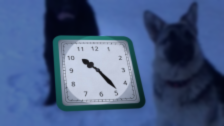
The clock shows 10.24
